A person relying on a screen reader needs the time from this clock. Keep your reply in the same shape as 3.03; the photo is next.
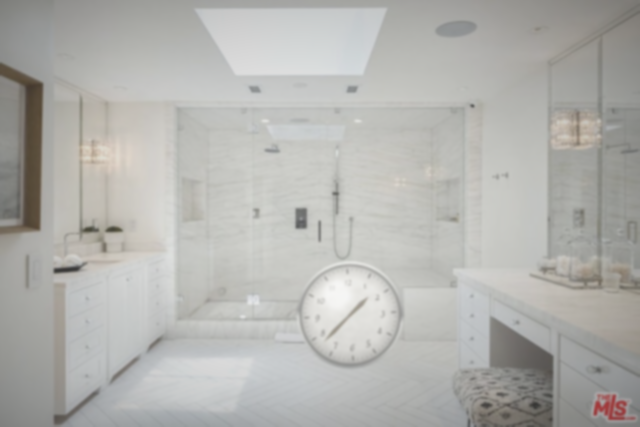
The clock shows 1.38
